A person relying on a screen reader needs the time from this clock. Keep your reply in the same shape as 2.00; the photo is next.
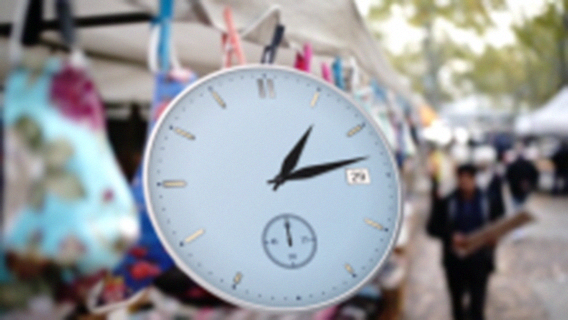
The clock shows 1.13
